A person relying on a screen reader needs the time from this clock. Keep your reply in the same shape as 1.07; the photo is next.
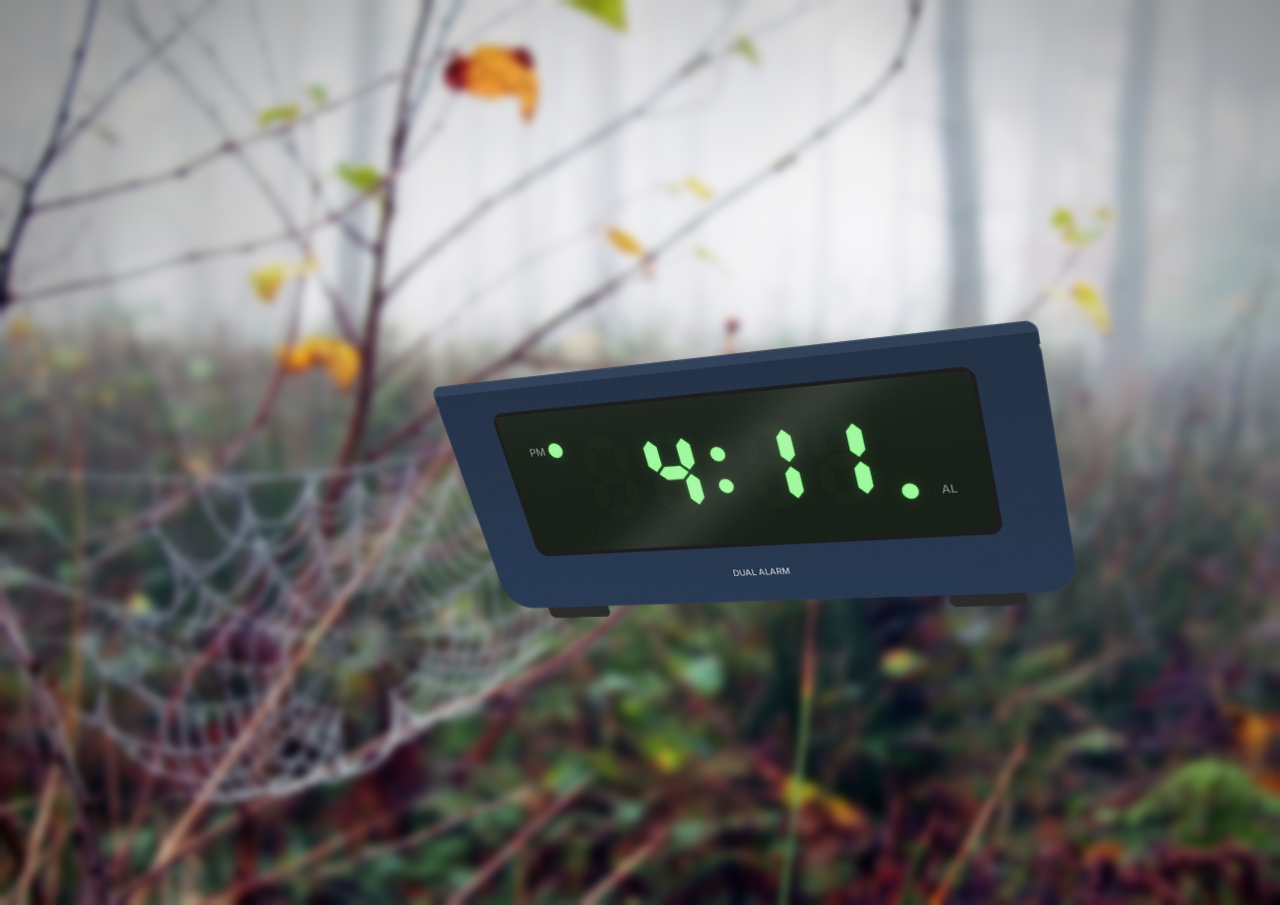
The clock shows 4.11
